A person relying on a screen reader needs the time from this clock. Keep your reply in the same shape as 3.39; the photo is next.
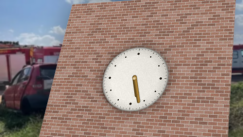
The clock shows 5.27
